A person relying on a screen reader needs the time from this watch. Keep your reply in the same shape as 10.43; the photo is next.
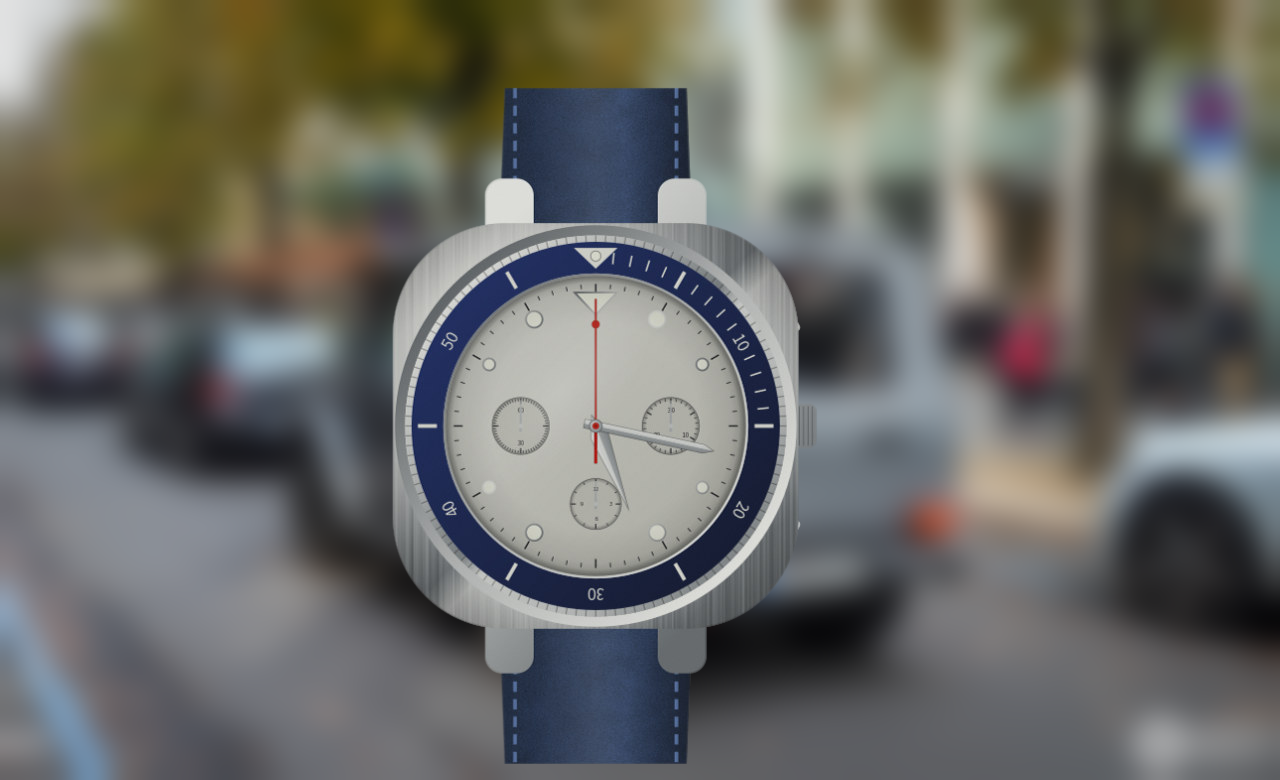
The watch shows 5.17
